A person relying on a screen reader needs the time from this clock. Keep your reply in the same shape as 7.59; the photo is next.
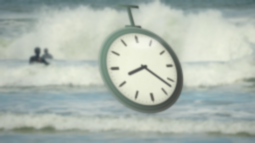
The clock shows 8.22
